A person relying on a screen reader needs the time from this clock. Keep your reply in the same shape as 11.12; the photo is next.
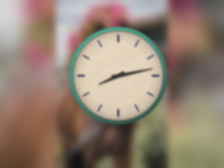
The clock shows 8.13
